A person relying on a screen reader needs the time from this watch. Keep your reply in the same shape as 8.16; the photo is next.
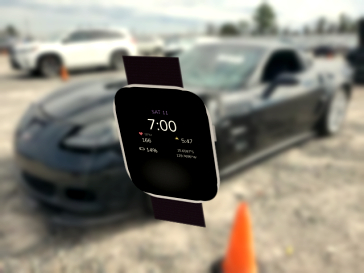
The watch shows 7.00
